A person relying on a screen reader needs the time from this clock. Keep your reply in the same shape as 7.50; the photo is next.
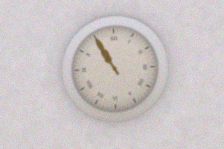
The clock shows 10.55
